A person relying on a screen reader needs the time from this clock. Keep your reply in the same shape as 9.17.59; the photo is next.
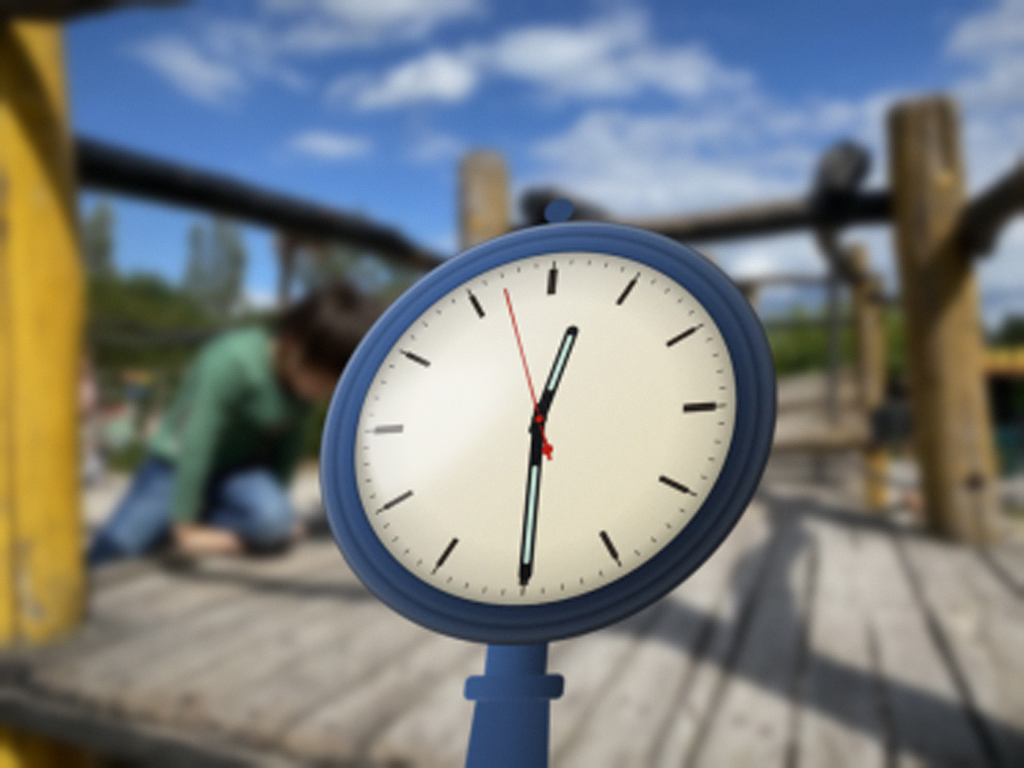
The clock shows 12.29.57
